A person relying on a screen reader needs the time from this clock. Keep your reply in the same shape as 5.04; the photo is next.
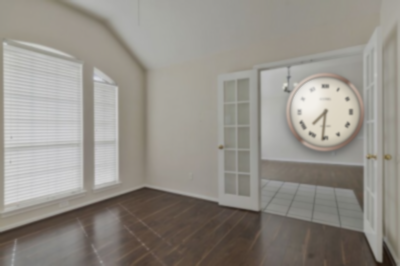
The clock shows 7.31
